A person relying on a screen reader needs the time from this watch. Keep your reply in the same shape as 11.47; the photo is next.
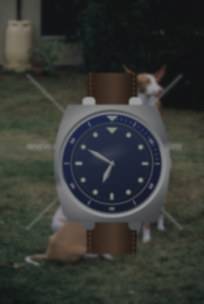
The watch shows 6.50
